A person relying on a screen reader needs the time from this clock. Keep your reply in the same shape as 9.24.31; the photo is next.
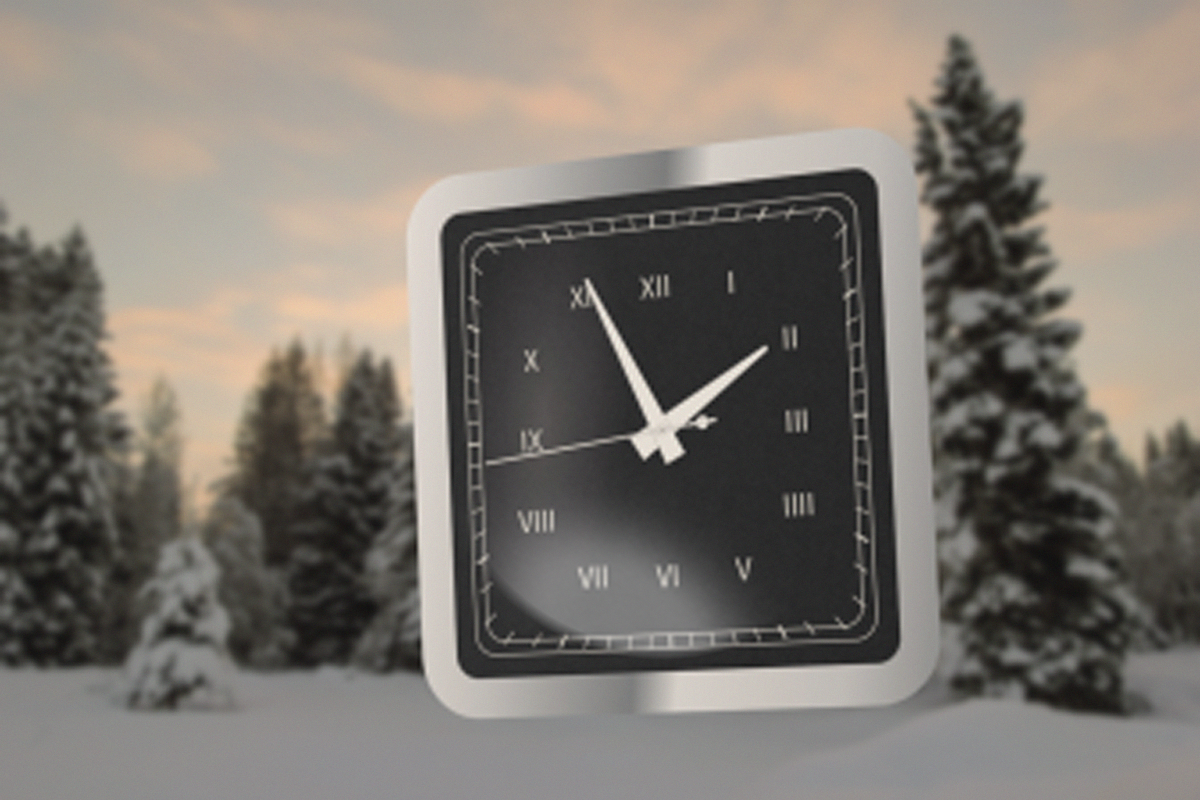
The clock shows 1.55.44
